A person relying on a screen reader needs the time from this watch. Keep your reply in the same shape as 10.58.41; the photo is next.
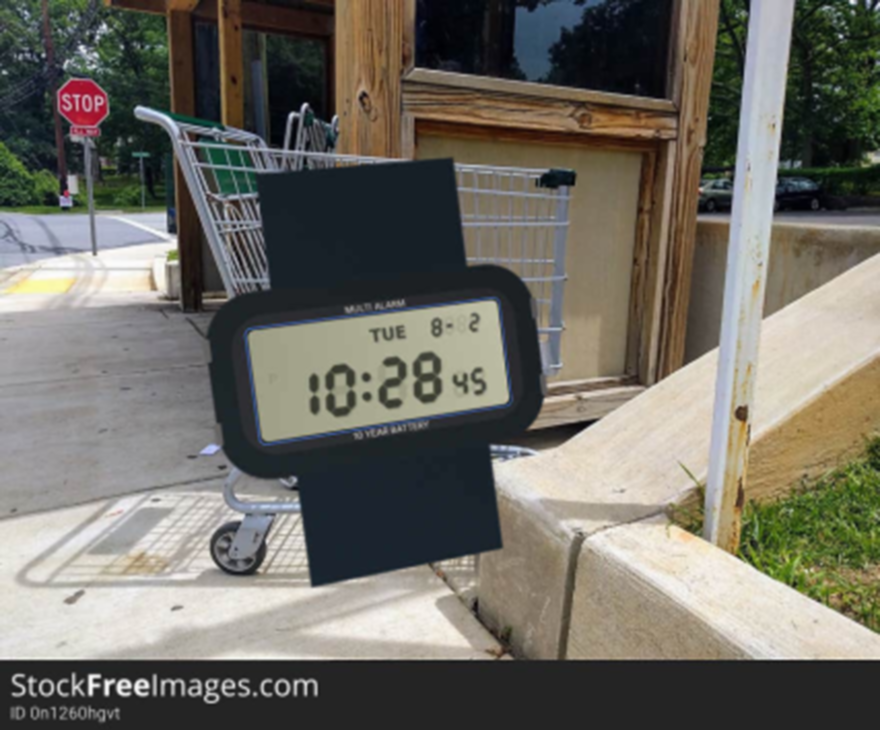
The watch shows 10.28.45
